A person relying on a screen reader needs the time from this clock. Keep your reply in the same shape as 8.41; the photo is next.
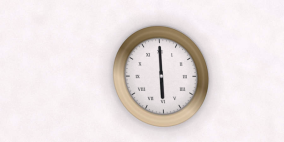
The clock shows 6.00
